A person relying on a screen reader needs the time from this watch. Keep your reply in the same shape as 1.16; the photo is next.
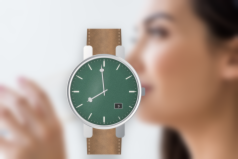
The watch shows 7.59
